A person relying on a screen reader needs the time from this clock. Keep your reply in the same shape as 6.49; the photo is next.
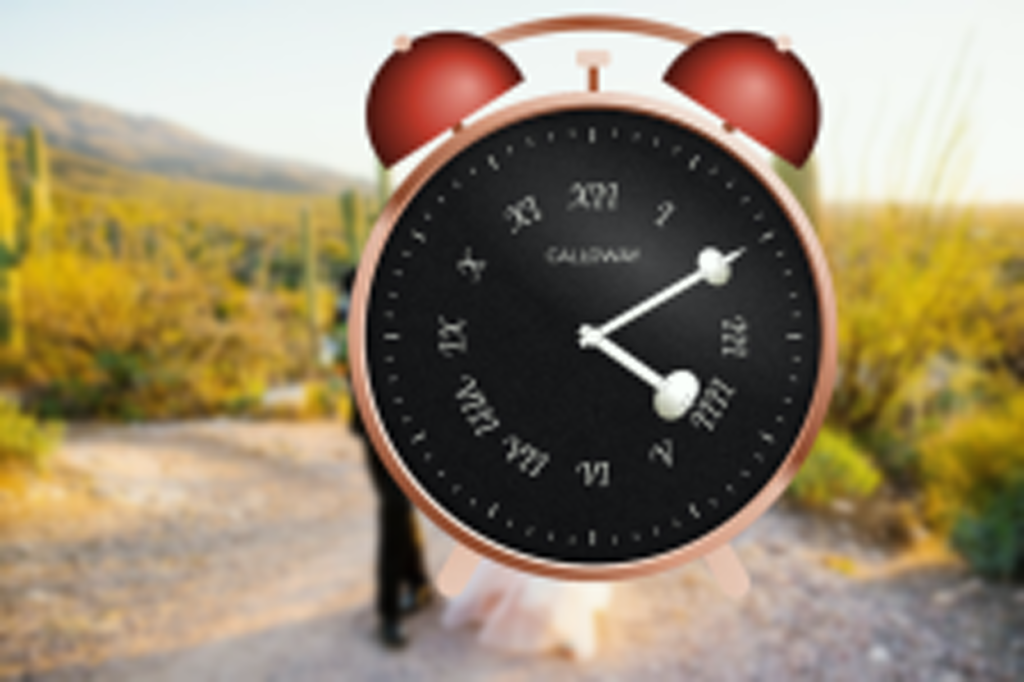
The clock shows 4.10
